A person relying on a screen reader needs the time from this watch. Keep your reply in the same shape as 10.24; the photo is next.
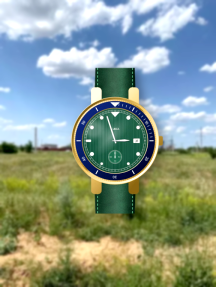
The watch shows 2.57
